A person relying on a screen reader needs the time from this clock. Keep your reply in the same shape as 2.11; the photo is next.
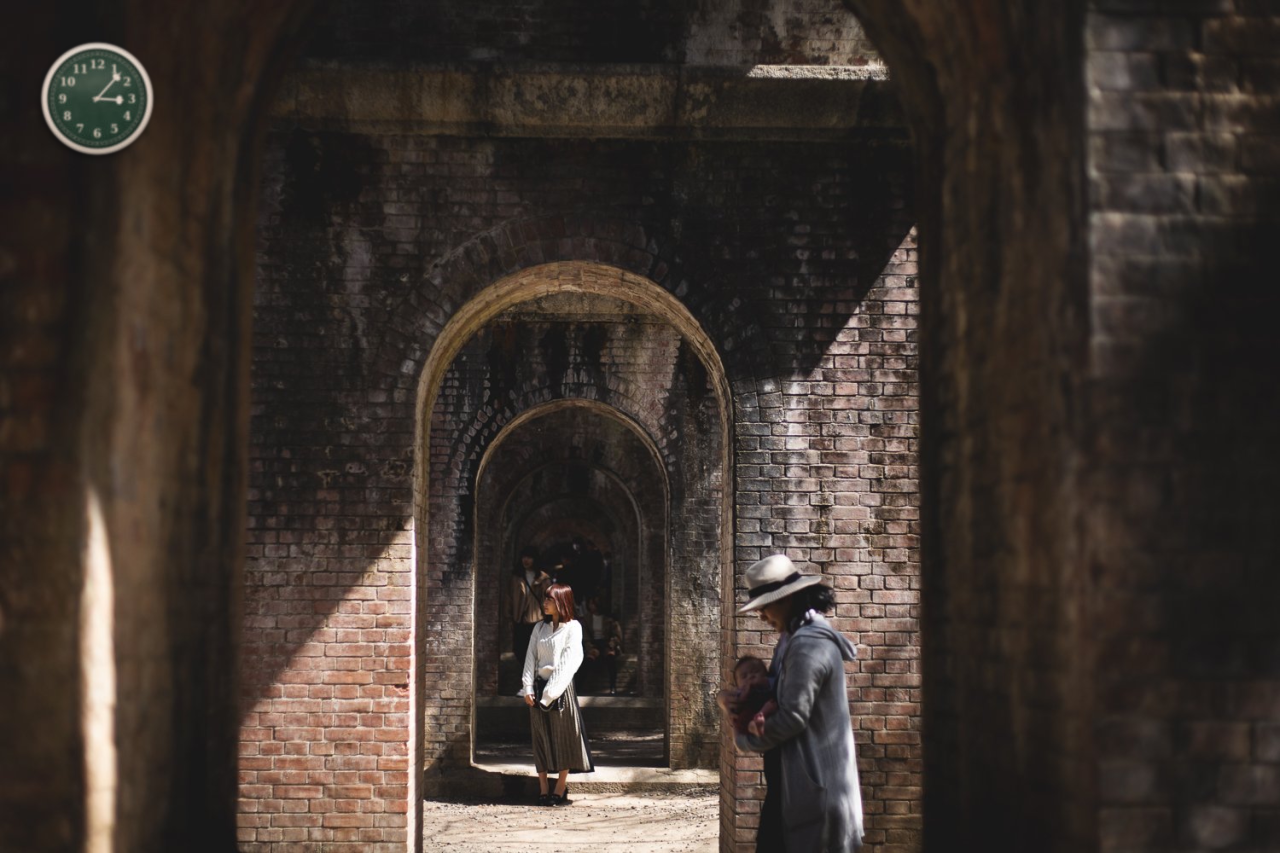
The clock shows 3.07
